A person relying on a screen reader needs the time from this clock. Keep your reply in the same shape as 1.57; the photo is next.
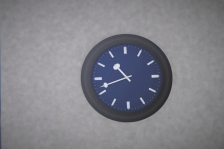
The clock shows 10.42
